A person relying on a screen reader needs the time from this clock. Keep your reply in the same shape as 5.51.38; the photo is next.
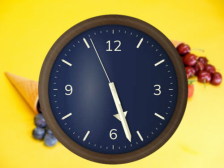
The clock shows 5.26.56
